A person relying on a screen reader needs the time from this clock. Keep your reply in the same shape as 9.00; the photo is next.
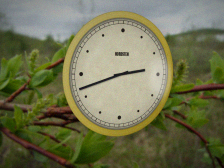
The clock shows 2.42
